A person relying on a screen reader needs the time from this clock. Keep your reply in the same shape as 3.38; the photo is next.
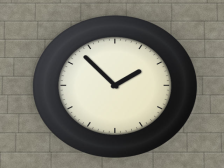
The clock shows 1.53
